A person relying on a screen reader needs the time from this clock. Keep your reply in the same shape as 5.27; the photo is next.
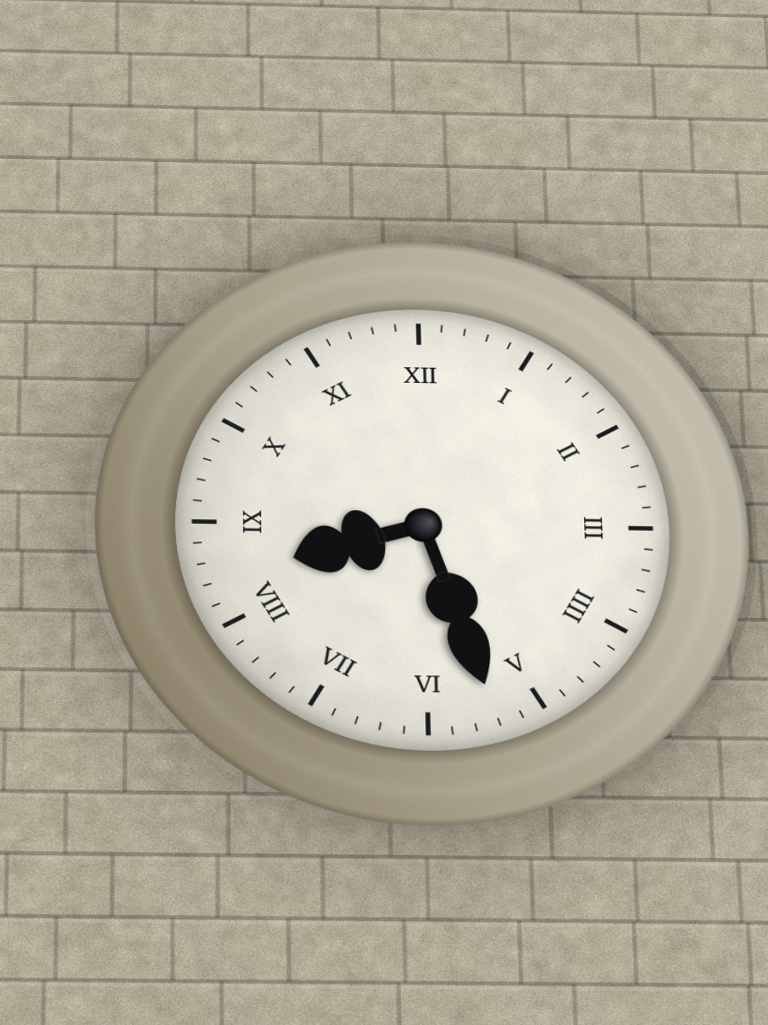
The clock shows 8.27
